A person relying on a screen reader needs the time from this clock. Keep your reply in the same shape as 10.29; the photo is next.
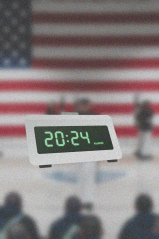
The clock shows 20.24
